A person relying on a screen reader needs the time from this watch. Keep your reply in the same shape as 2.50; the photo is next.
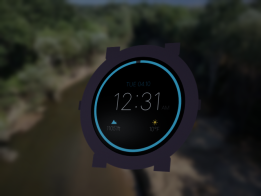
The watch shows 12.31
